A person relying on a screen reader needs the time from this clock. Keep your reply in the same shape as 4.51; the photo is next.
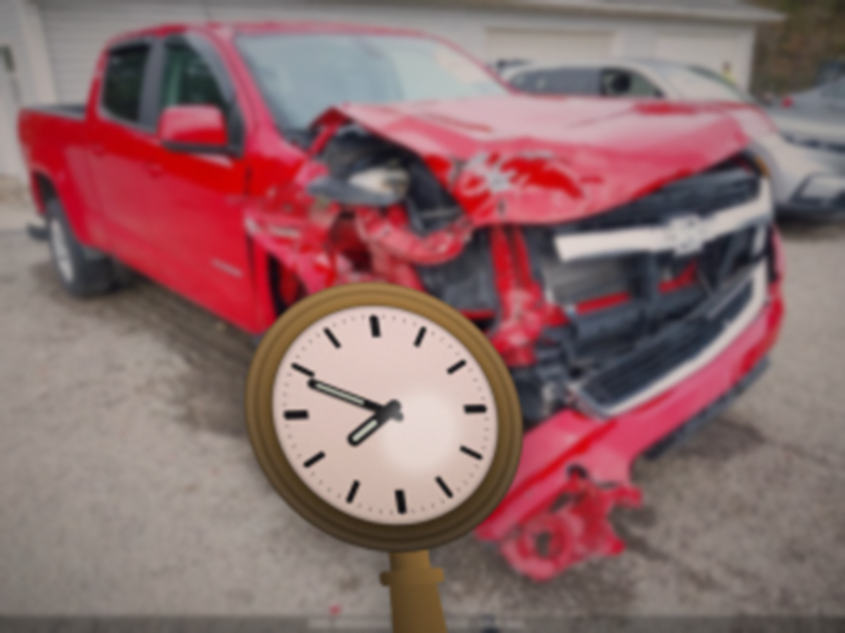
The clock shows 7.49
